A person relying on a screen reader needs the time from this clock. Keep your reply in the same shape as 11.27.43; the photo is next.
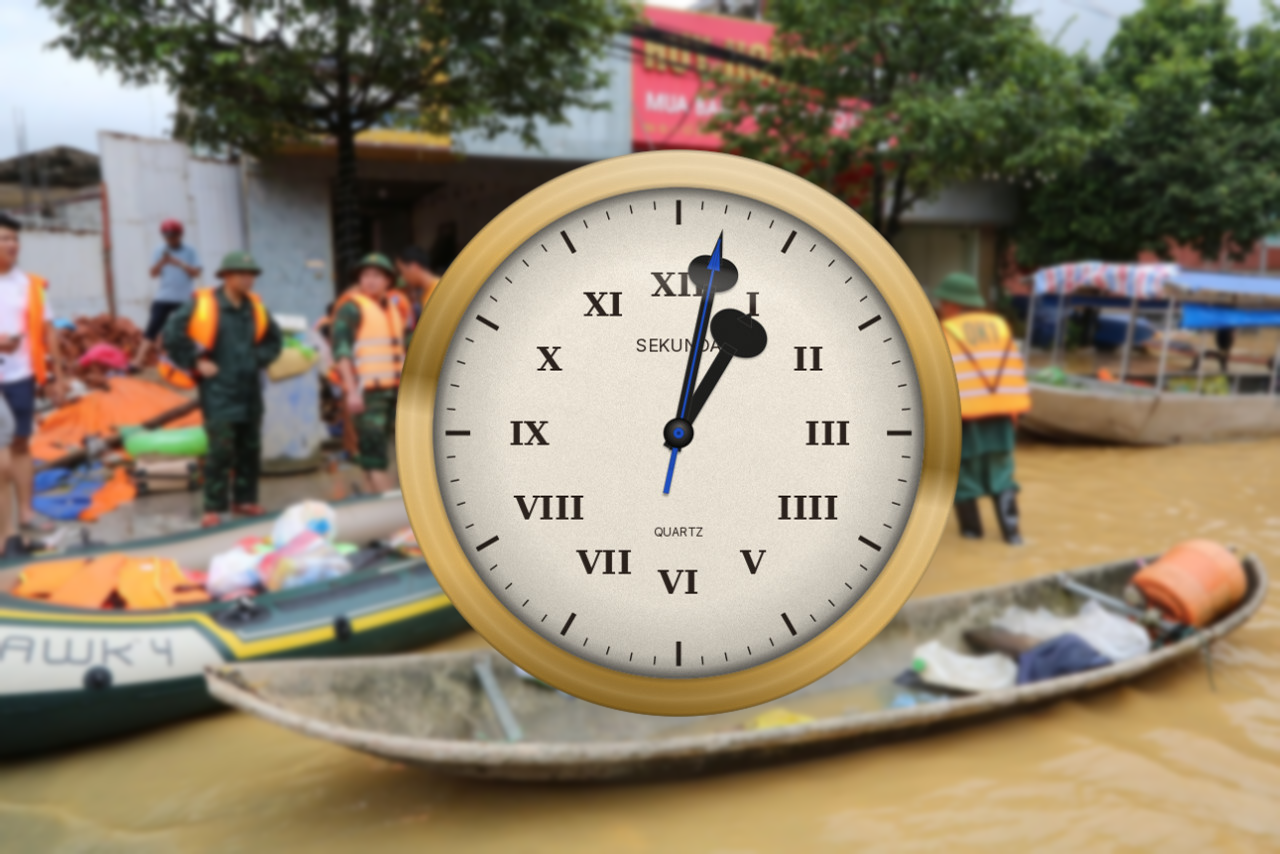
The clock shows 1.02.02
